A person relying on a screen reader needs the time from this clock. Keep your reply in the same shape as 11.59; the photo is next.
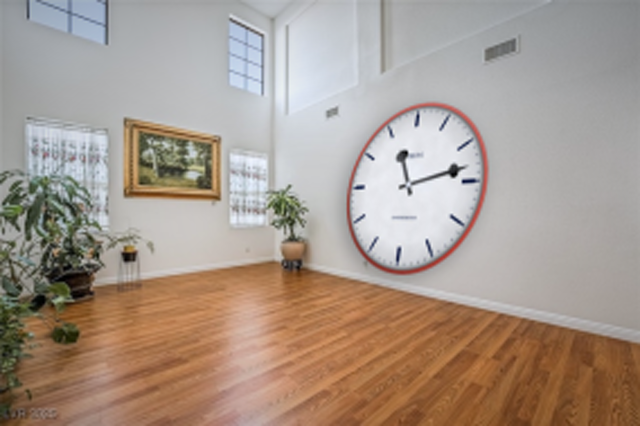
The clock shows 11.13
